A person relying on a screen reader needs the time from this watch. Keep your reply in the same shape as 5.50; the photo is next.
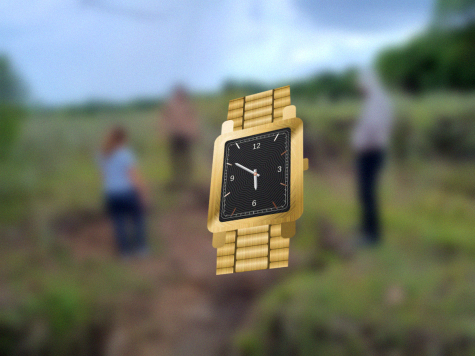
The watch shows 5.51
